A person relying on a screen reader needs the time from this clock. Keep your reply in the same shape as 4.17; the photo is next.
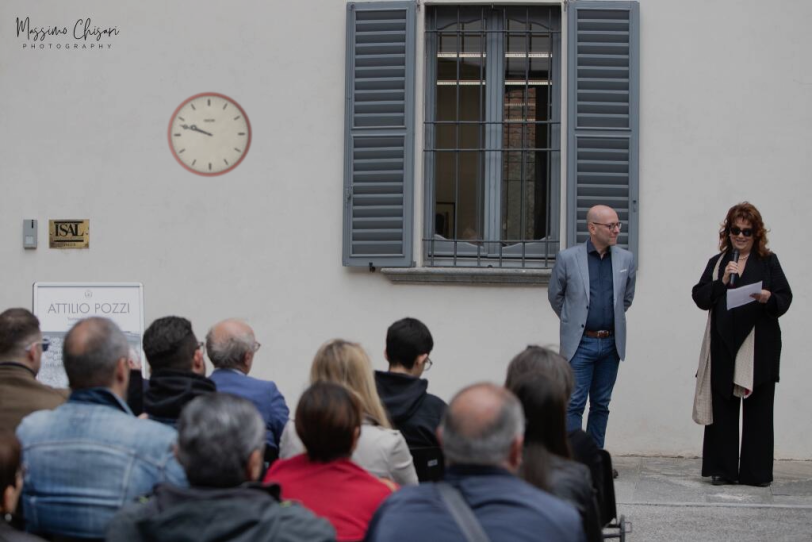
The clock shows 9.48
